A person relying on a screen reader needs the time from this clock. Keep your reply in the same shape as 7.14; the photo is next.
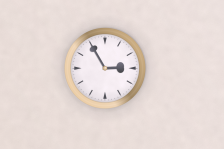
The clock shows 2.55
